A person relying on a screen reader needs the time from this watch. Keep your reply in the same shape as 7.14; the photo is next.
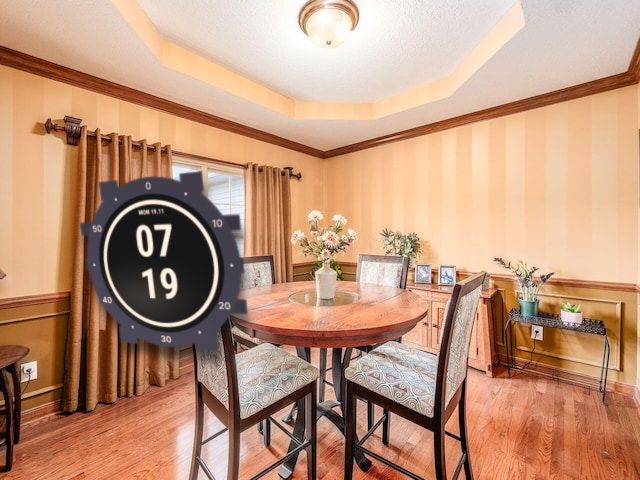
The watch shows 7.19
